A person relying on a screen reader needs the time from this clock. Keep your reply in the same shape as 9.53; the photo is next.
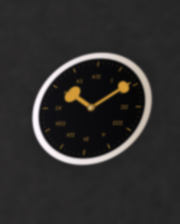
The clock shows 10.09
